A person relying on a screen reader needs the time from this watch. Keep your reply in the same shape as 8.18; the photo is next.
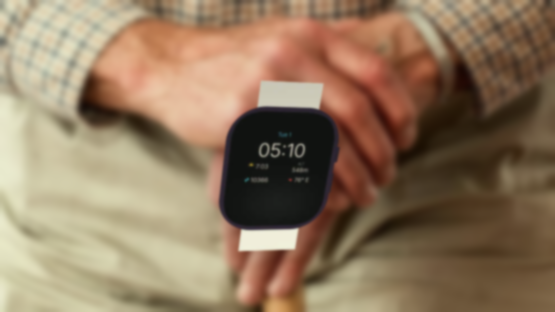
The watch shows 5.10
